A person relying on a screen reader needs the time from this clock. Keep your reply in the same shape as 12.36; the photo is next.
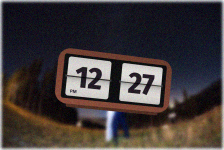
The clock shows 12.27
